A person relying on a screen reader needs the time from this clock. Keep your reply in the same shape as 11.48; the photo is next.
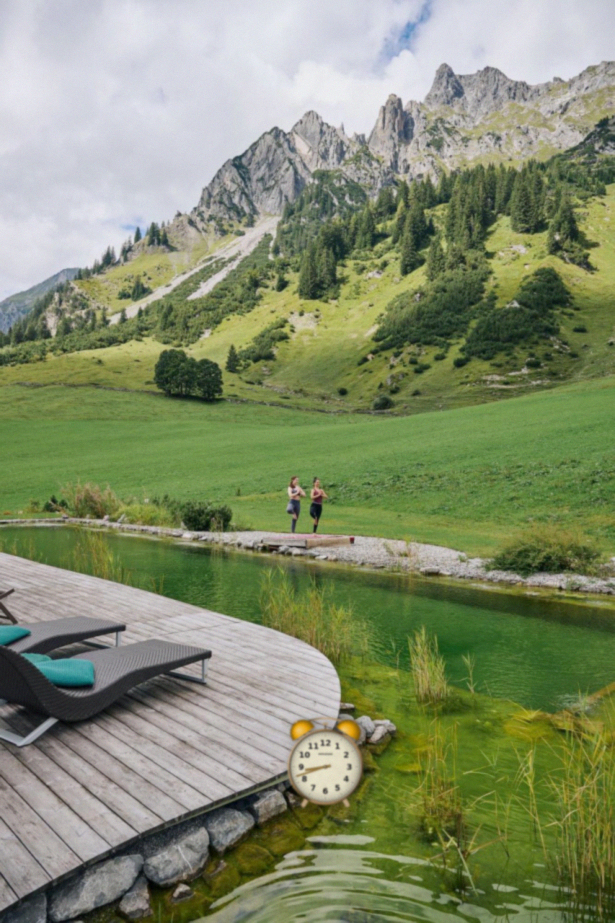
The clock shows 8.42
